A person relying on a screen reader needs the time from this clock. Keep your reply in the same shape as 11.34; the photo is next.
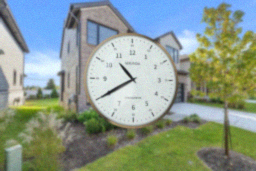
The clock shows 10.40
